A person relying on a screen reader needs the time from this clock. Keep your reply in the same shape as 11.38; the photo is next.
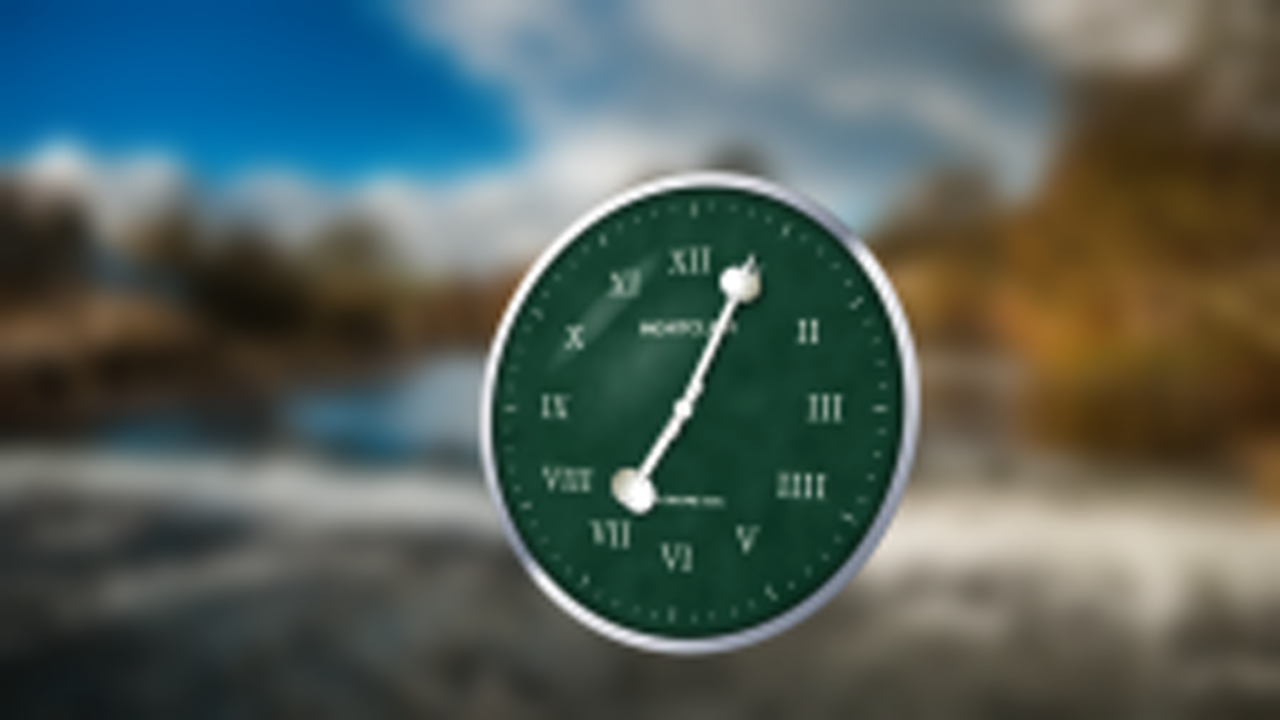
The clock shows 7.04
